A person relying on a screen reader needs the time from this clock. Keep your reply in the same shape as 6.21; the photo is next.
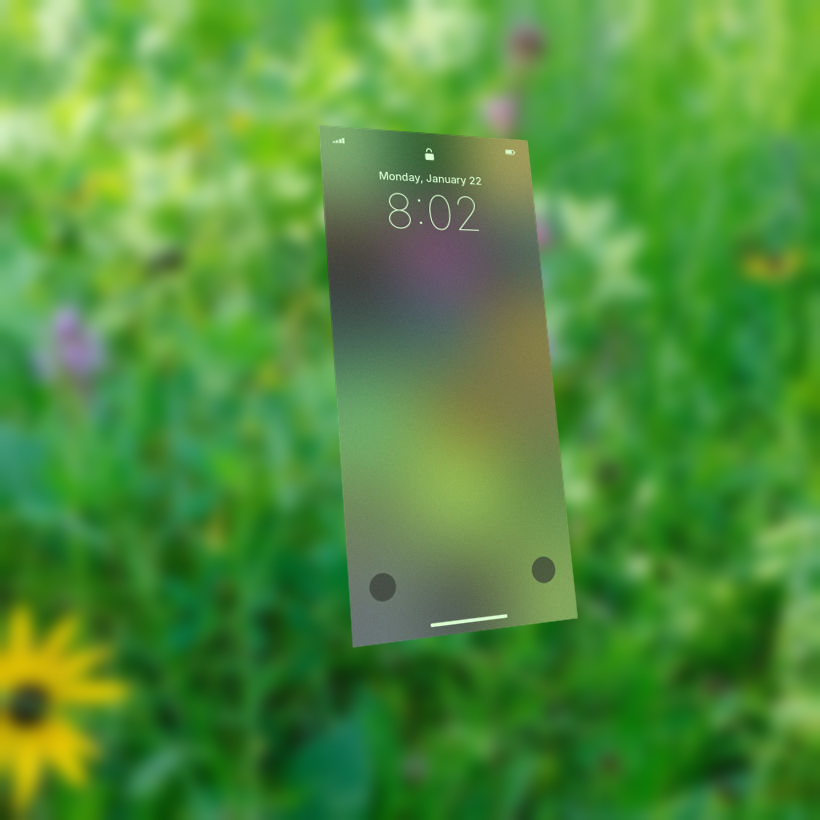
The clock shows 8.02
